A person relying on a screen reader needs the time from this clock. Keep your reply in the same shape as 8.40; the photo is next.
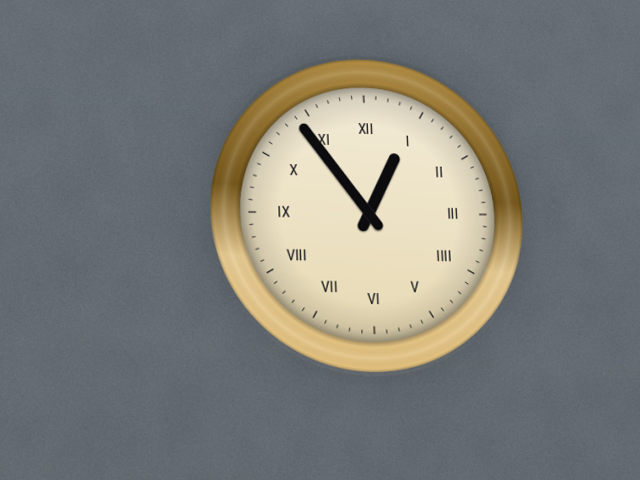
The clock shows 12.54
